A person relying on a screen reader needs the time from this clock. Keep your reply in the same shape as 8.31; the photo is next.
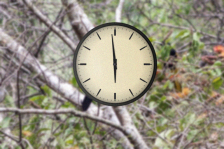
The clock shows 5.59
